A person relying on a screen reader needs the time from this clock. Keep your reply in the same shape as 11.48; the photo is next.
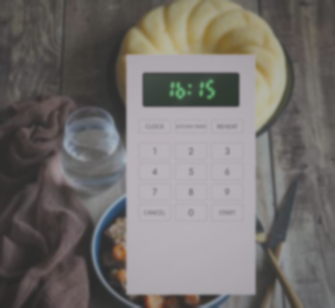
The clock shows 16.15
